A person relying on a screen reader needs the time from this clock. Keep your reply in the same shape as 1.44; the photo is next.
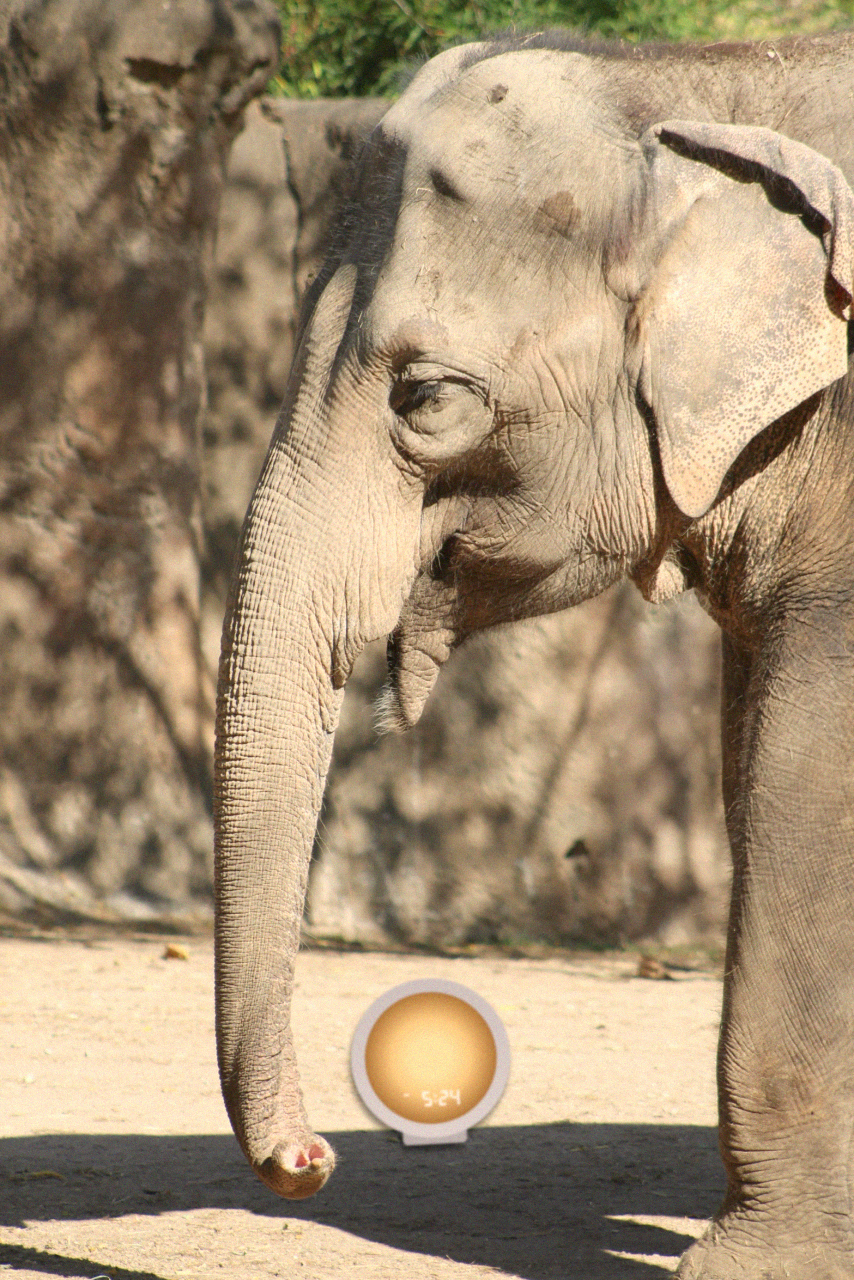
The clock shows 5.24
